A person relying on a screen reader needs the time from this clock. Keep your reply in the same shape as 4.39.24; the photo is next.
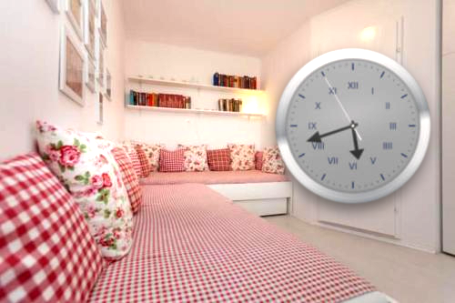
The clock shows 5.41.55
